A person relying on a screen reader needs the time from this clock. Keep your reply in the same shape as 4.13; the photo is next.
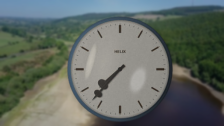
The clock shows 7.37
